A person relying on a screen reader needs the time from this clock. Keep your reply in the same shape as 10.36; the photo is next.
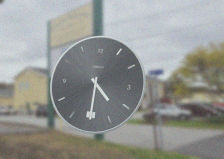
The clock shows 4.30
